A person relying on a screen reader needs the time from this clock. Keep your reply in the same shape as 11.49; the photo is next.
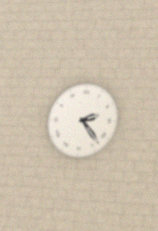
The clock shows 2.23
